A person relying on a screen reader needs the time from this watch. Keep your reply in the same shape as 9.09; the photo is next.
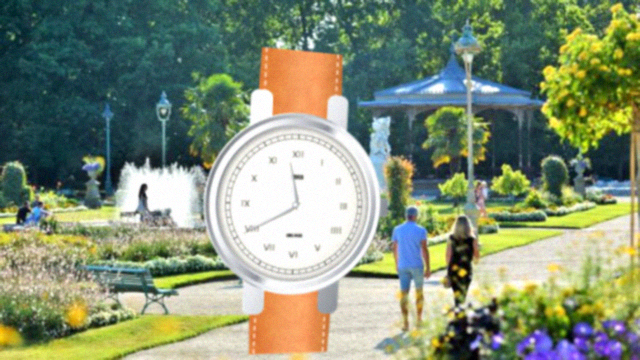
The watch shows 11.40
